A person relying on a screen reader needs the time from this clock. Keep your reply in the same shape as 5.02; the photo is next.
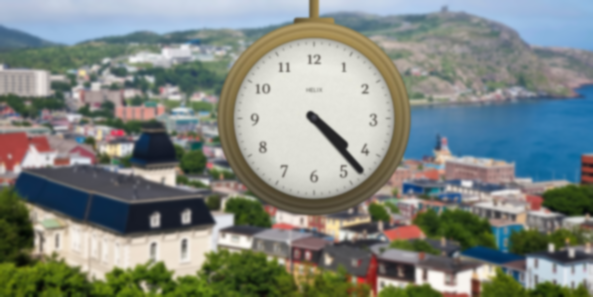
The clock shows 4.23
